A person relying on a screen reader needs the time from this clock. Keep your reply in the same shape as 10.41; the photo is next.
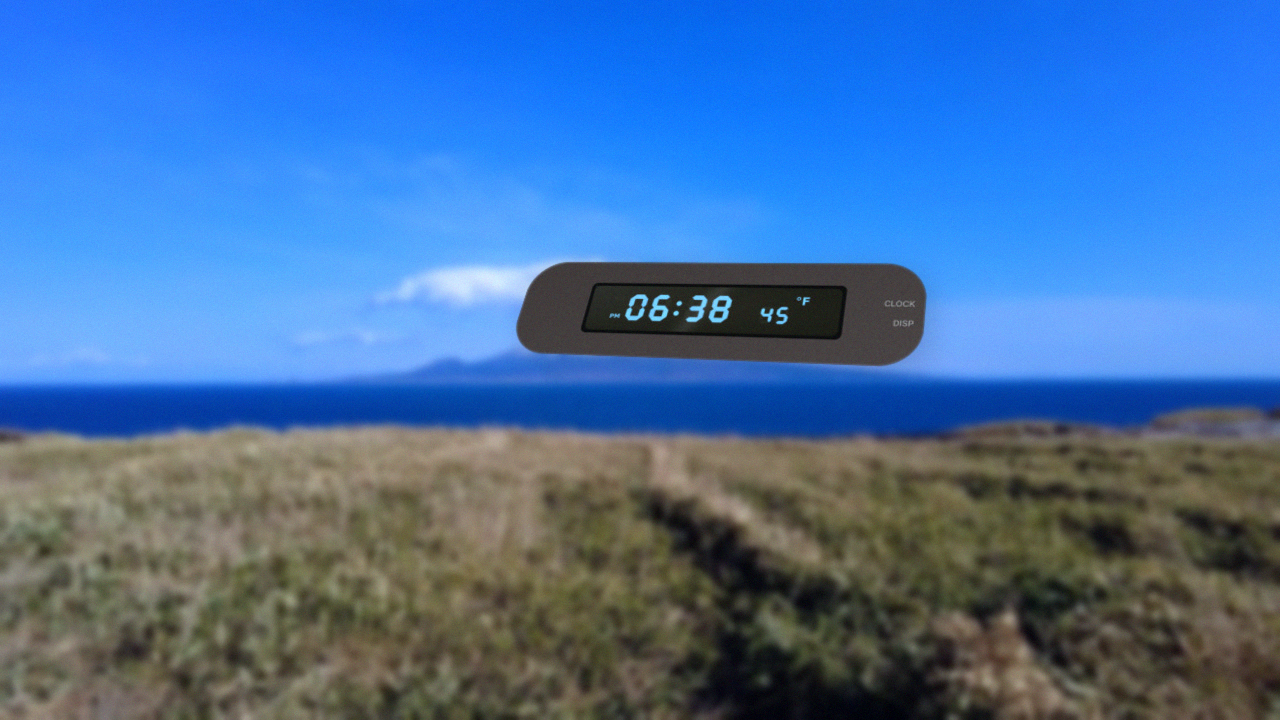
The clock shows 6.38
